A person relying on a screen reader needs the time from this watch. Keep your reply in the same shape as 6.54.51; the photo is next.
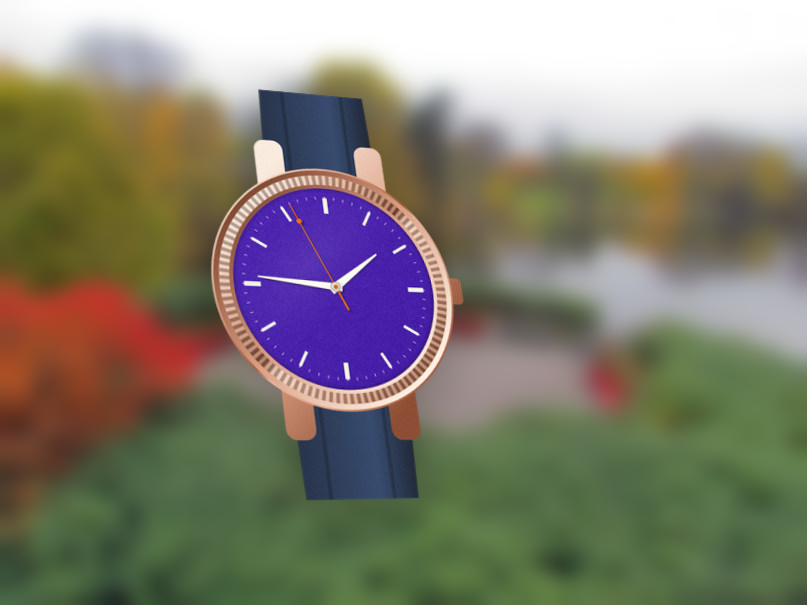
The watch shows 1.45.56
